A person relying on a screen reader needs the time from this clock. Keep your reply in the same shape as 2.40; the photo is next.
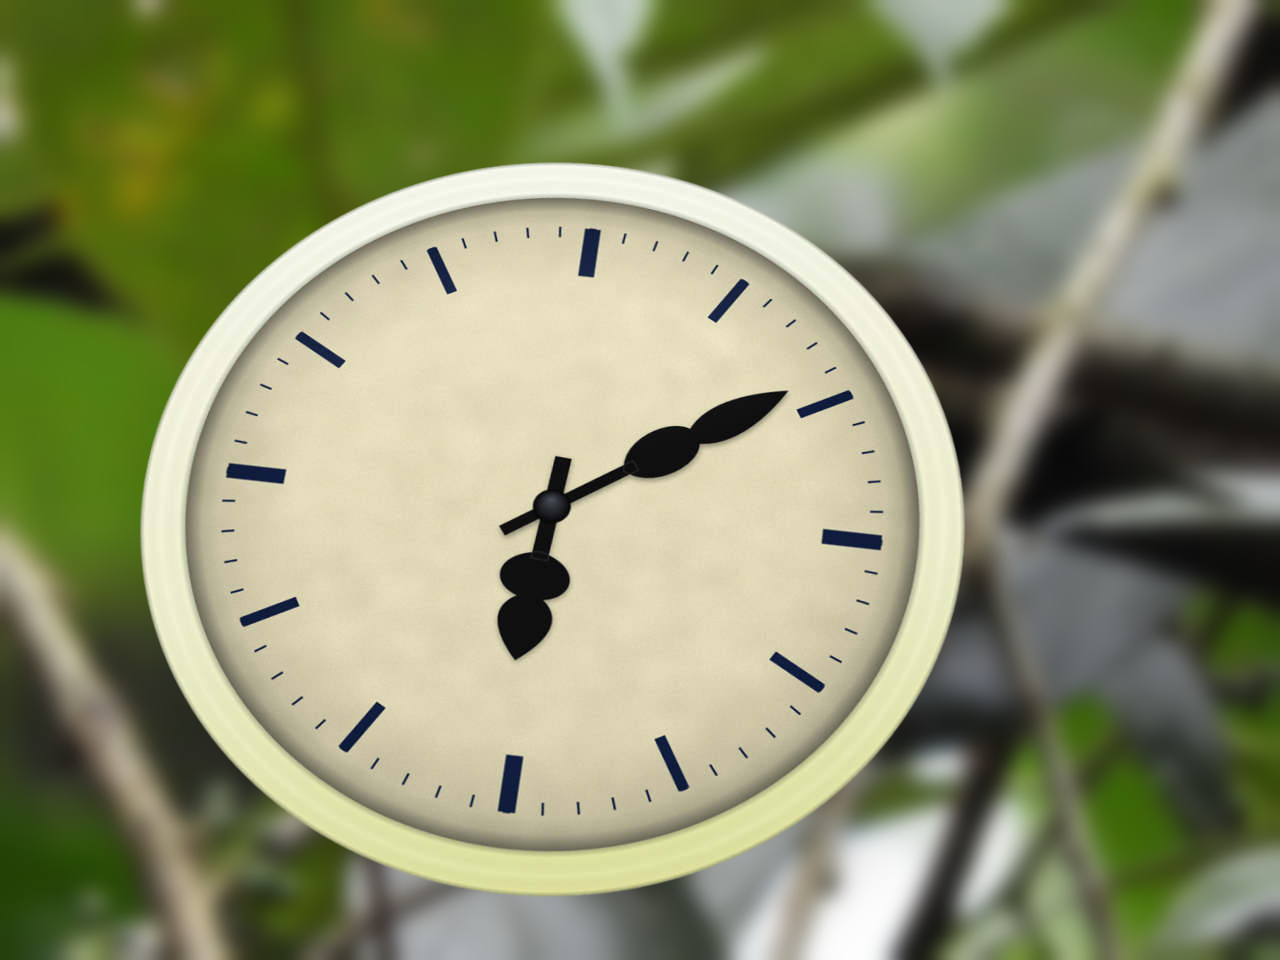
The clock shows 6.09
